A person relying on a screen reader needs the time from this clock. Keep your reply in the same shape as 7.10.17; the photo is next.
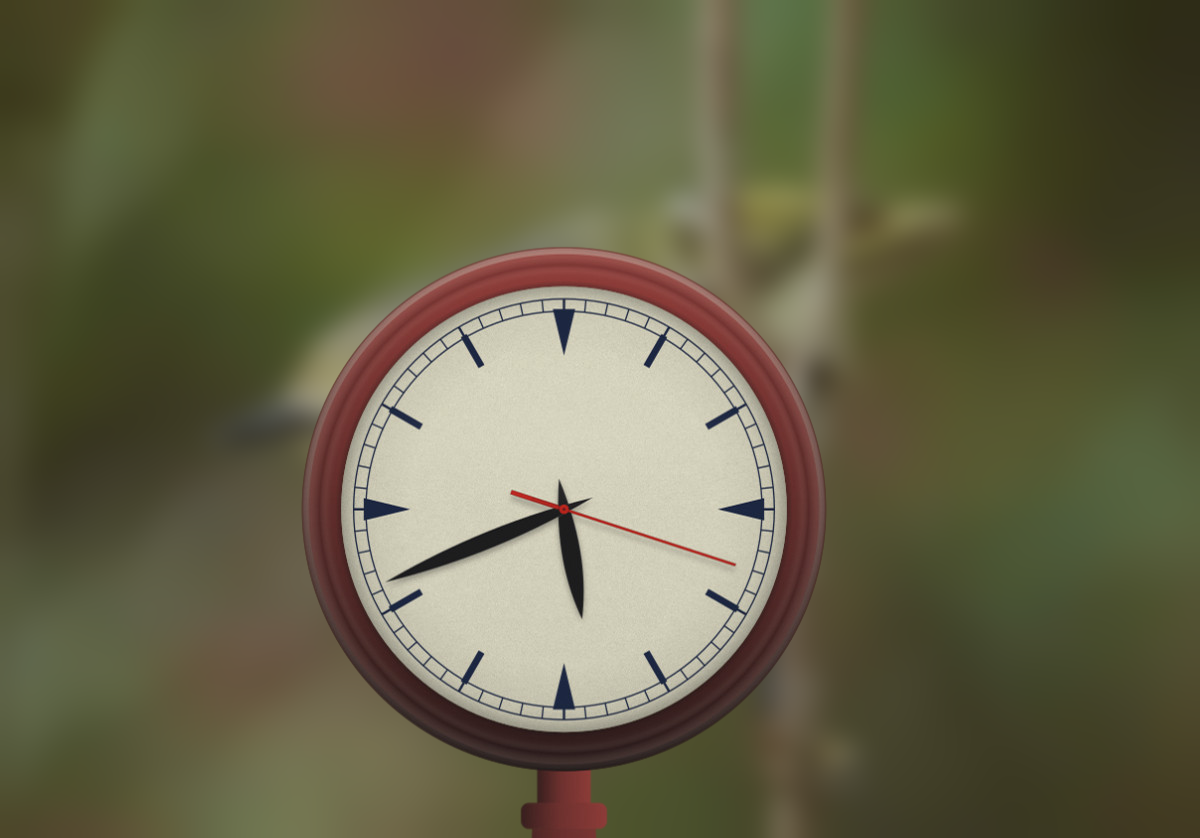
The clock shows 5.41.18
